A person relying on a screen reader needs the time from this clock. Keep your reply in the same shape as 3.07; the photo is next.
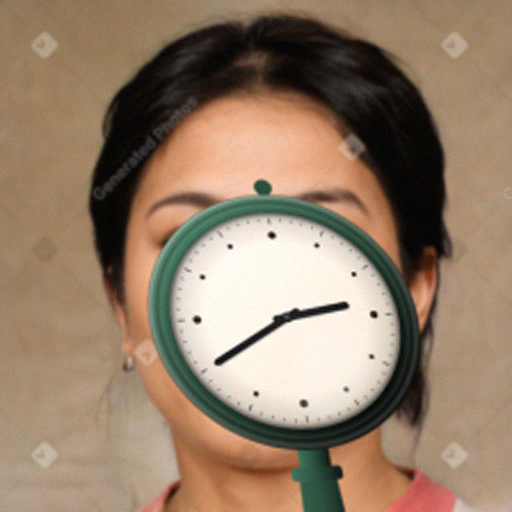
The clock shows 2.40
